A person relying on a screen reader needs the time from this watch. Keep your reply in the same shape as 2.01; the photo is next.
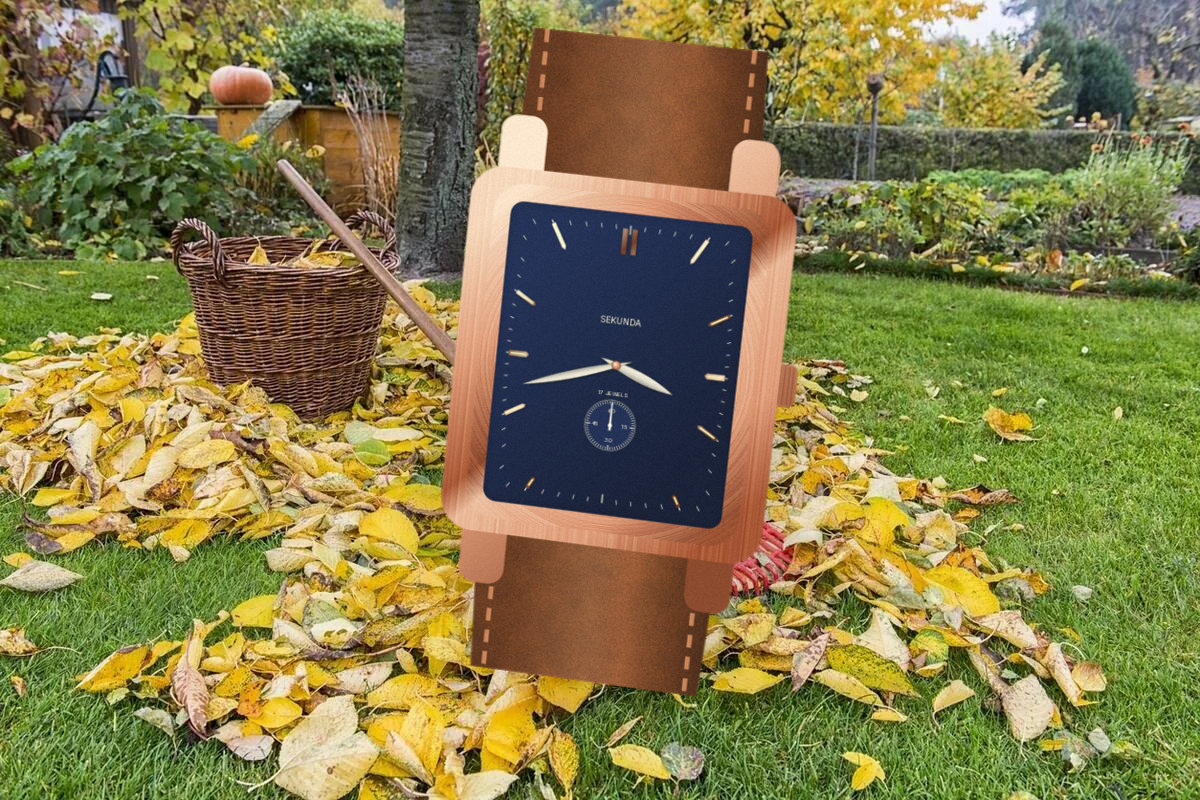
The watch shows 3.42
